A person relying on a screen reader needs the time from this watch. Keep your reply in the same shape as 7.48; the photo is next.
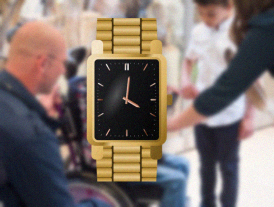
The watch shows 4.01
